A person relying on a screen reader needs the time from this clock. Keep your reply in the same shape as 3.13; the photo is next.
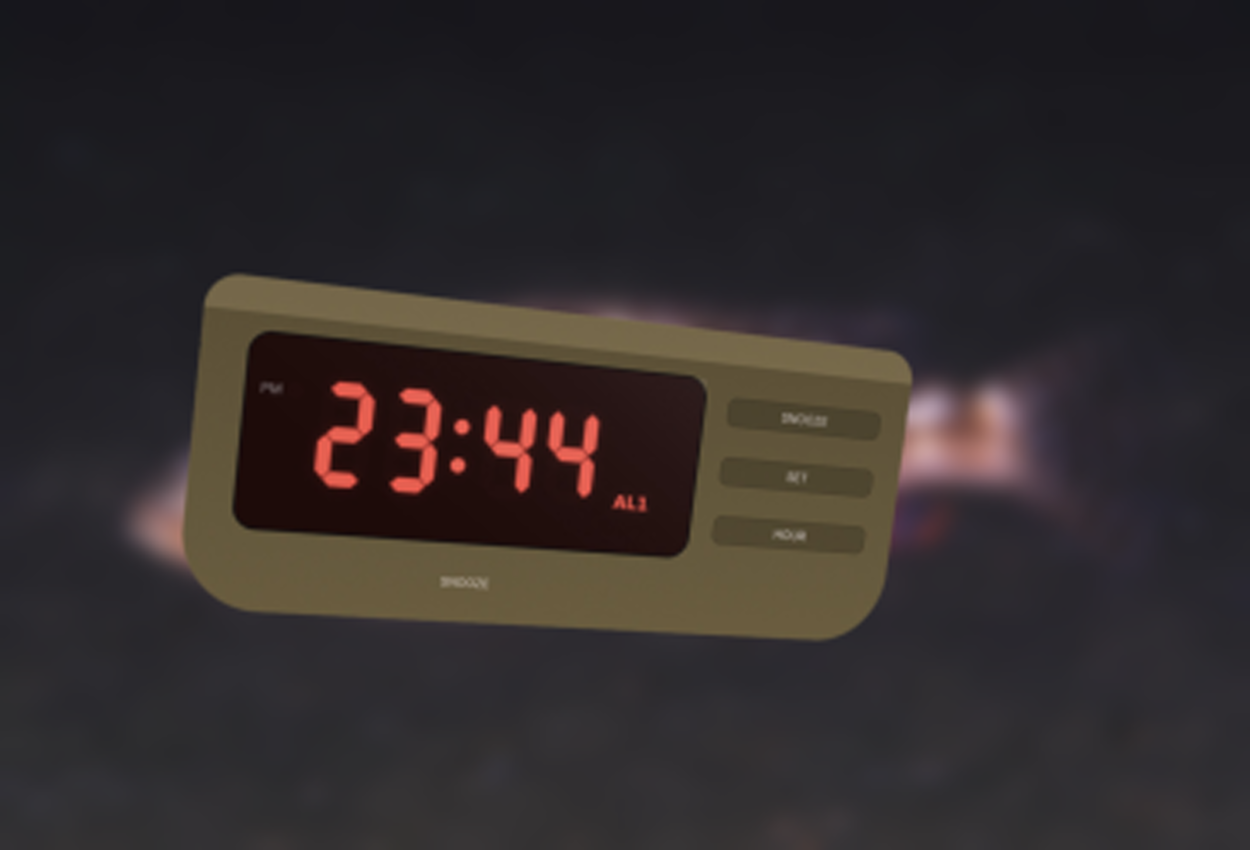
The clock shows 23.44
